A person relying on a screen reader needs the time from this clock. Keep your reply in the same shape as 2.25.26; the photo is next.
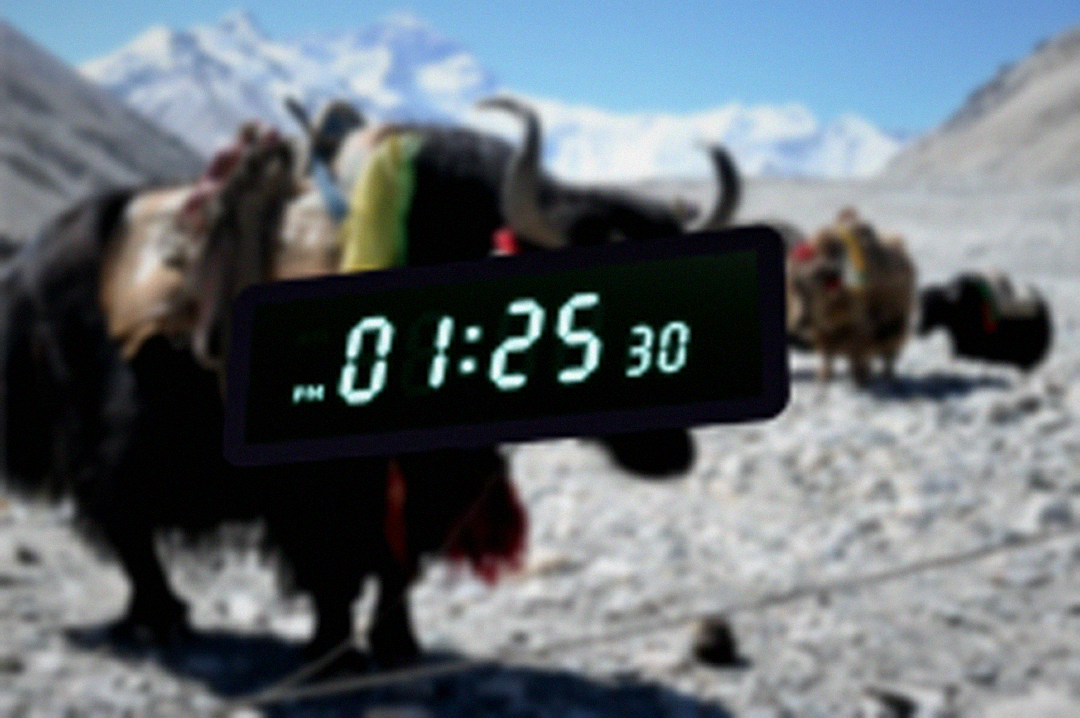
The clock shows 1.25.30
